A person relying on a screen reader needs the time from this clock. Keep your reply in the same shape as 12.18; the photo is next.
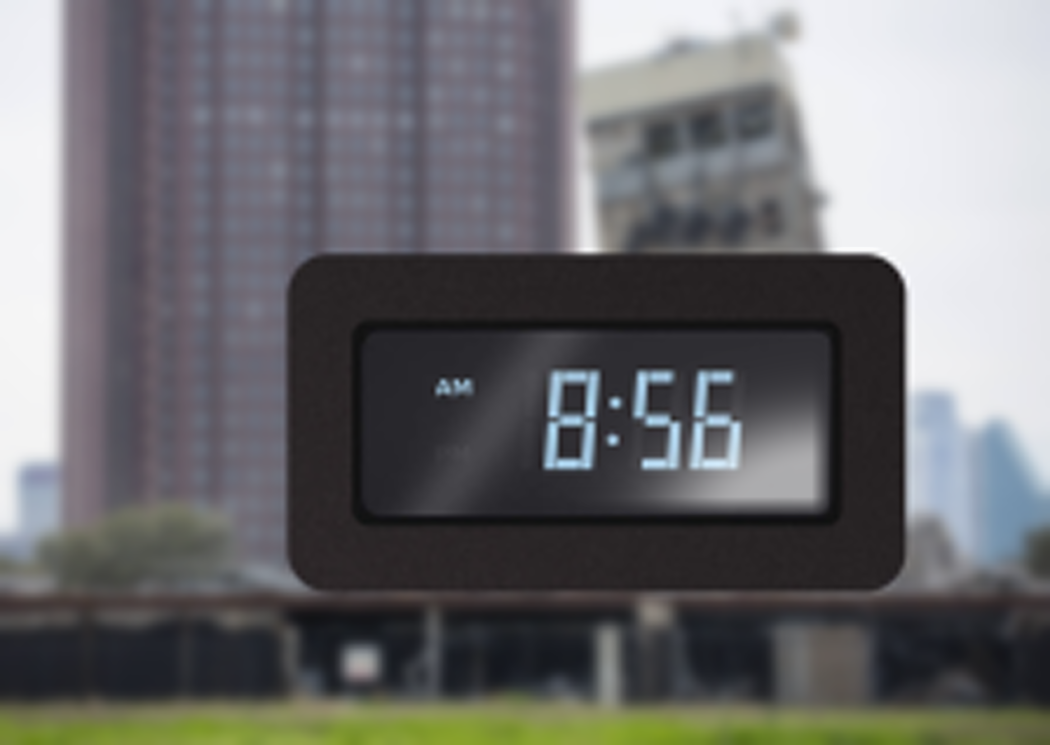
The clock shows 8.56
